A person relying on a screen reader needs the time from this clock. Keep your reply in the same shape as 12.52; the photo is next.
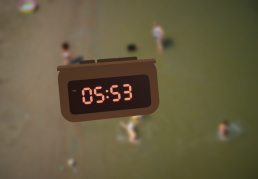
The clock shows 5.53
